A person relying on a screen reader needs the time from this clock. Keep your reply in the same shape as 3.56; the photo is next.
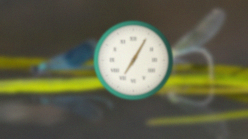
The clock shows 7.05
